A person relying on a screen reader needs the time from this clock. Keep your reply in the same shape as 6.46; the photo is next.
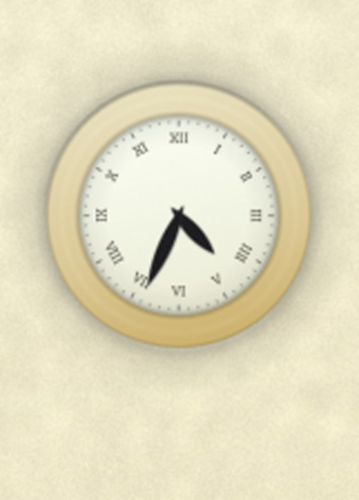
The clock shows 4.34
